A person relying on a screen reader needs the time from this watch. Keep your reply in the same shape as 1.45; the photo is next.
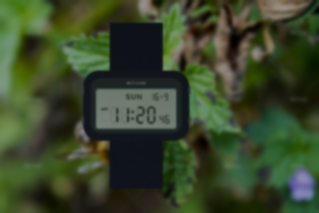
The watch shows 11.20
